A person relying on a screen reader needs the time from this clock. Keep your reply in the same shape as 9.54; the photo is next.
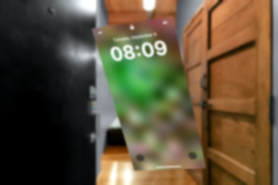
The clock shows 8.09
